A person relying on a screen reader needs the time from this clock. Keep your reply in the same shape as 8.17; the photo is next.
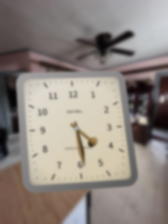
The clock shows 4.29
